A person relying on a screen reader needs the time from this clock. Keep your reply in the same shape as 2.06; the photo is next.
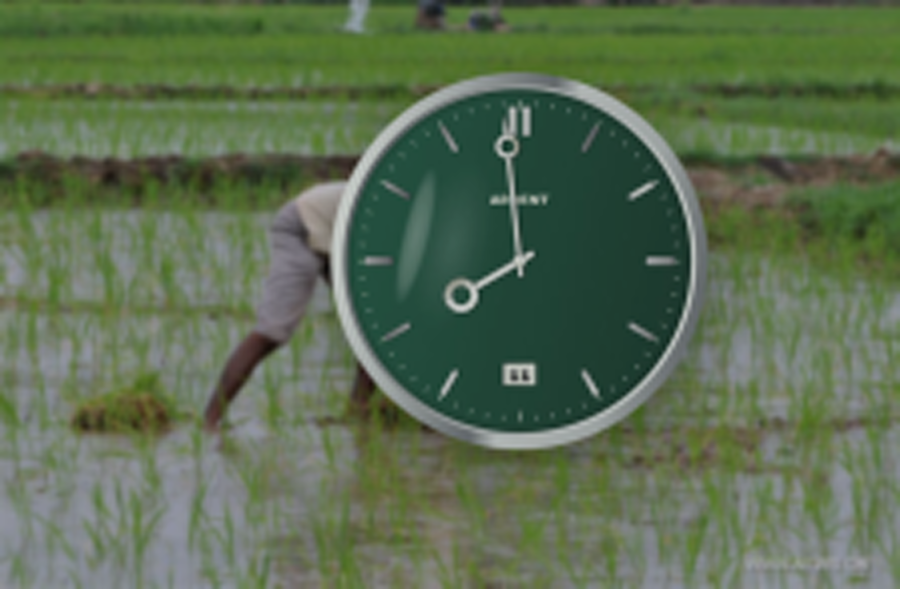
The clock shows 7.59
